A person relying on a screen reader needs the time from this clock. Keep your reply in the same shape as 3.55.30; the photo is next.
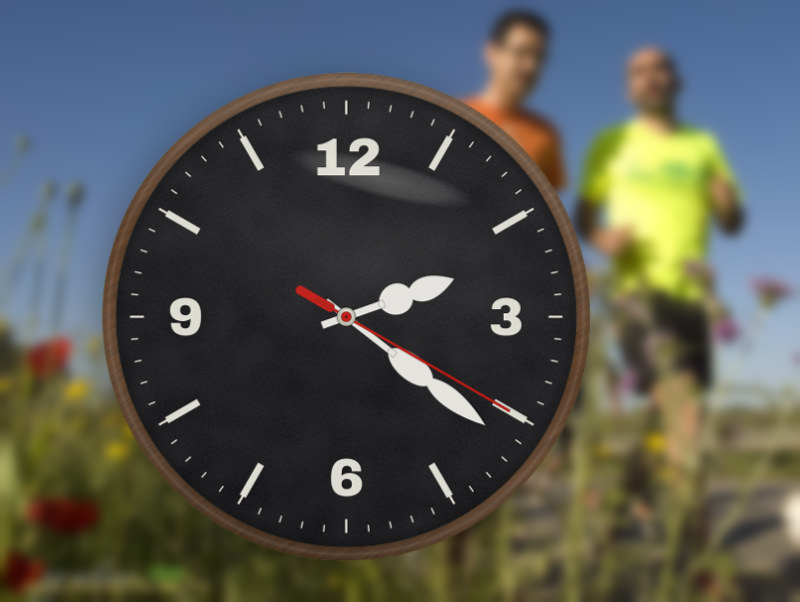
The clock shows 2.21.20
